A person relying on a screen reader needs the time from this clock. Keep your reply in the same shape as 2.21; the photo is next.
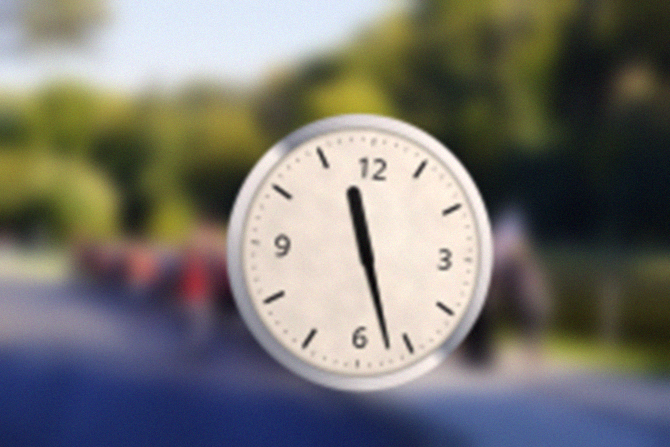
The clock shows 11.27
